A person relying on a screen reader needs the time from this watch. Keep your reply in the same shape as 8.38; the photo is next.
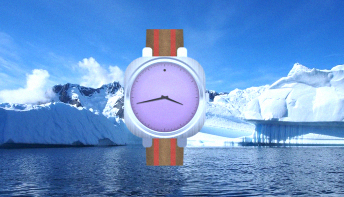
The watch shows 3.43
